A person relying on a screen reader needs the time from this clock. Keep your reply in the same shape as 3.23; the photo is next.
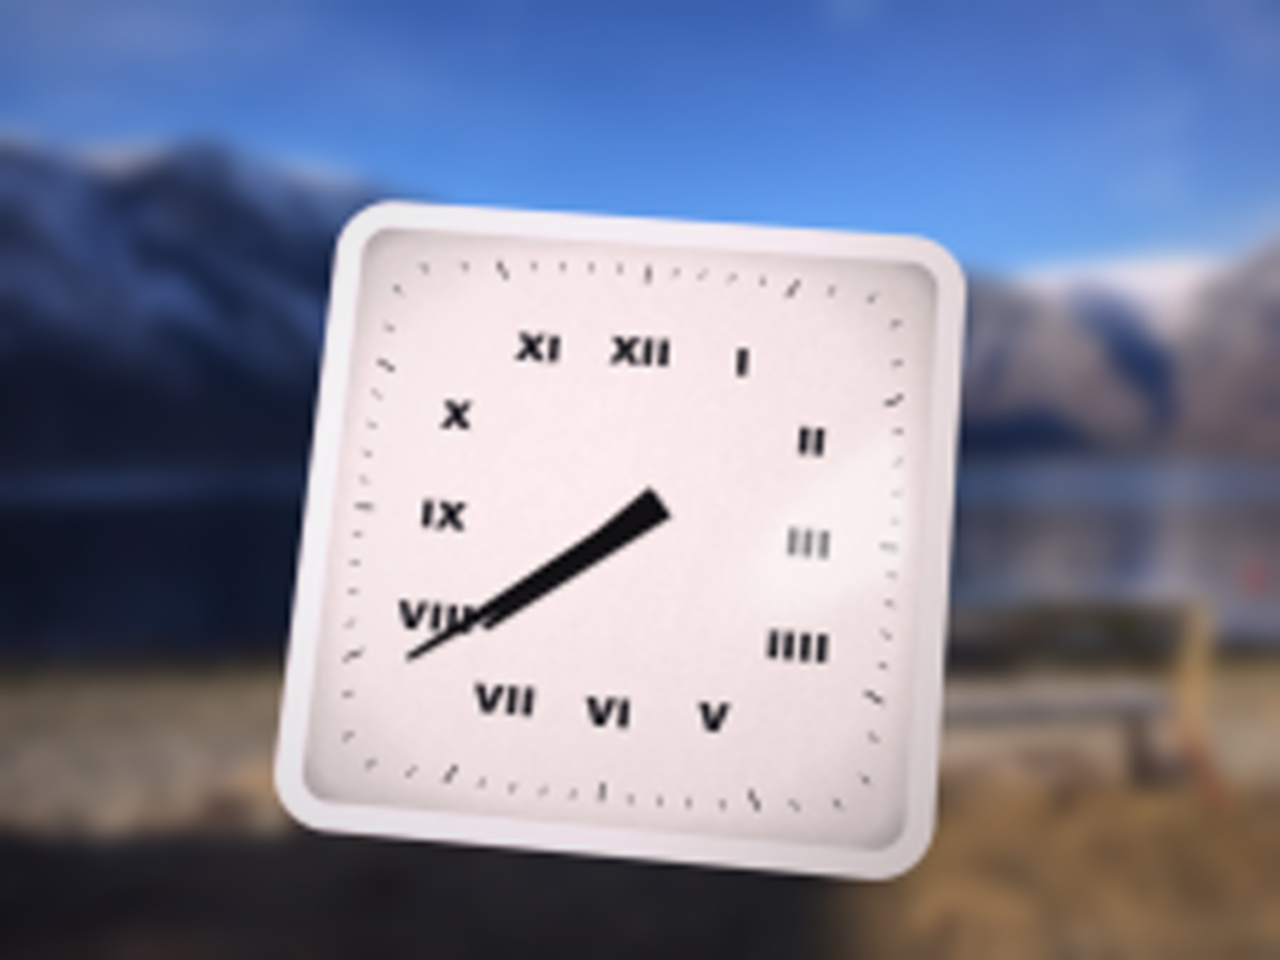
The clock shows 7.39
